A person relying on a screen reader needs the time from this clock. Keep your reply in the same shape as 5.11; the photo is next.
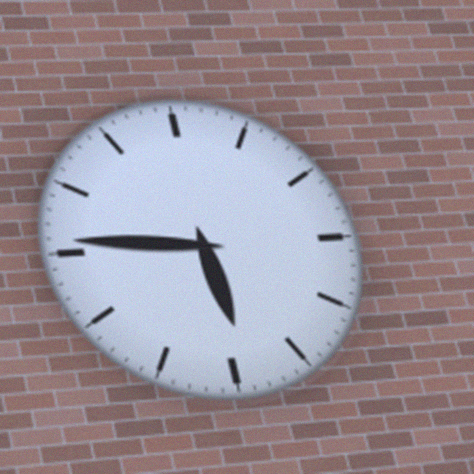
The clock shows 5.46
